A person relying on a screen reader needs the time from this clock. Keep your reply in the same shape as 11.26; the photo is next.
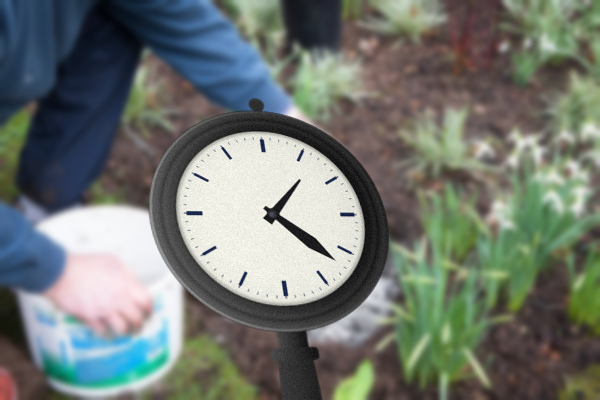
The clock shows 1.22
